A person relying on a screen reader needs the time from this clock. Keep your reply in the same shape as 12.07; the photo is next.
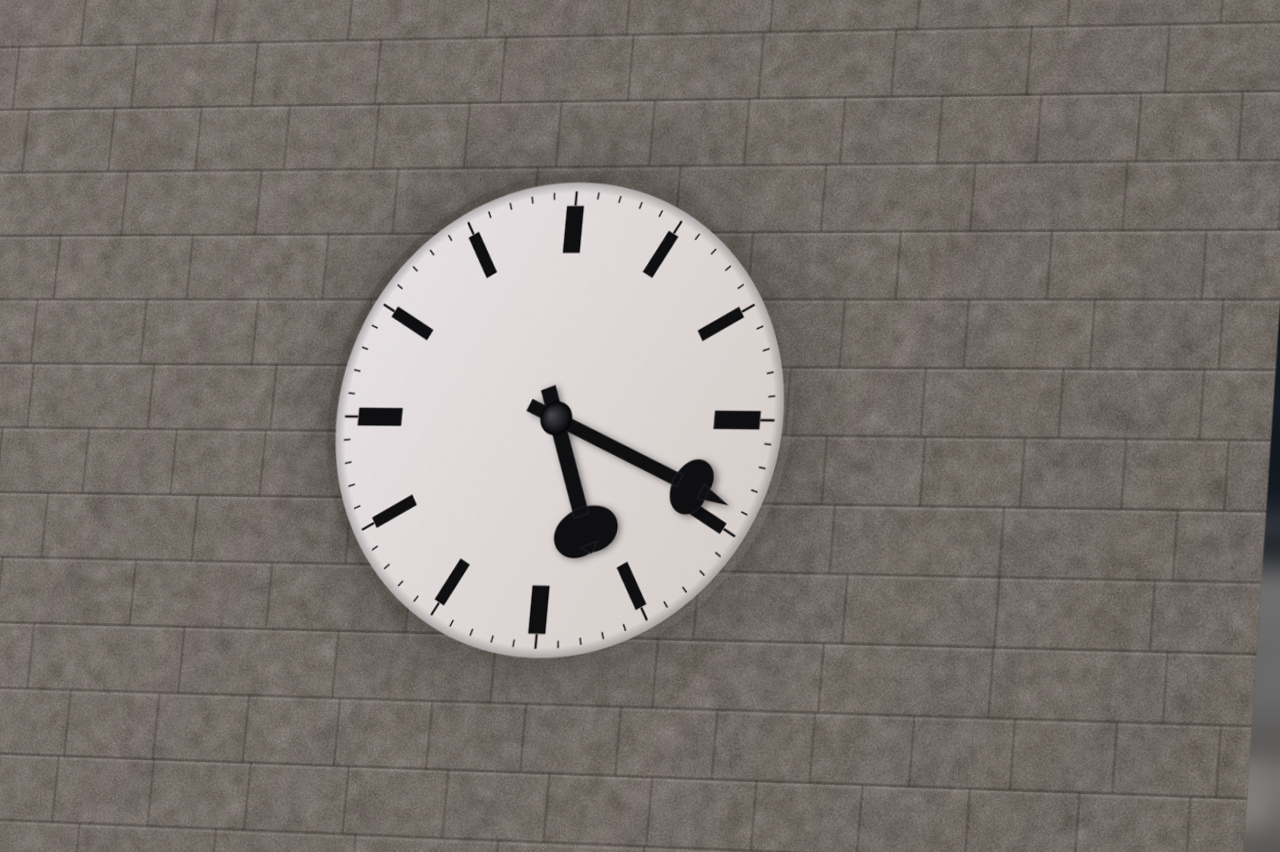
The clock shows 5.19
